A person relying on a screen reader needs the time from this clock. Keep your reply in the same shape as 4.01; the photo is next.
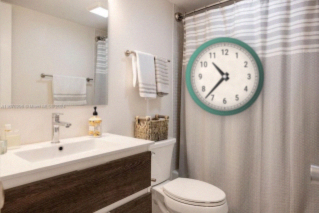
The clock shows 10.37
